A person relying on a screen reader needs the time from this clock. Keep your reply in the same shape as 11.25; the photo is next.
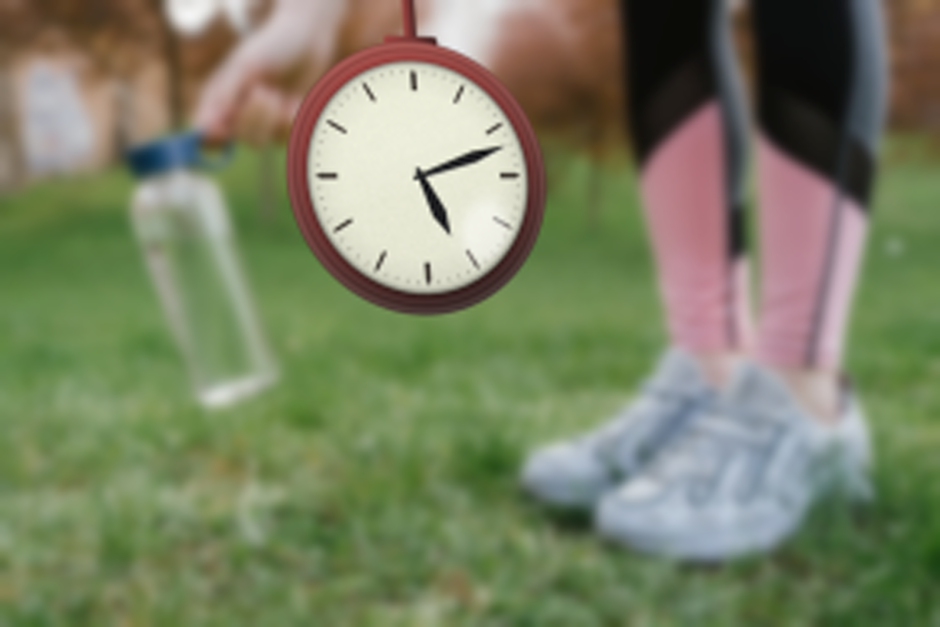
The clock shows 5.12
